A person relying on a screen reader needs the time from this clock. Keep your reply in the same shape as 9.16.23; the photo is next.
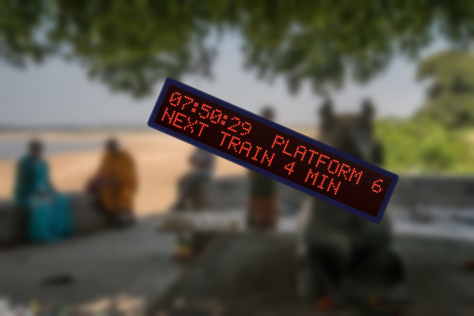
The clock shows 7.50.29
